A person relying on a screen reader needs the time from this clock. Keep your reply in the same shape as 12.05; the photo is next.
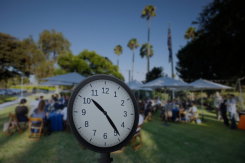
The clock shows 10.24
